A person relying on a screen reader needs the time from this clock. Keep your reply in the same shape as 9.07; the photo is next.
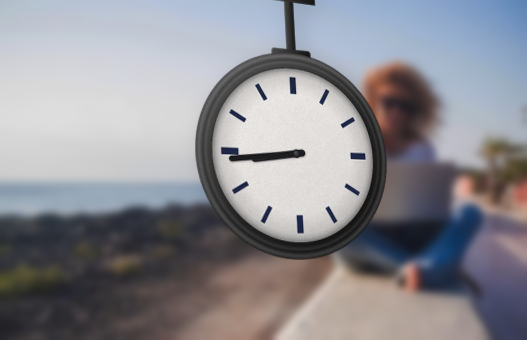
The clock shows 8.44
